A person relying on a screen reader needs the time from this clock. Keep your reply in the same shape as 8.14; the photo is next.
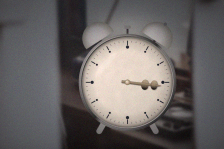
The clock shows 3.16
